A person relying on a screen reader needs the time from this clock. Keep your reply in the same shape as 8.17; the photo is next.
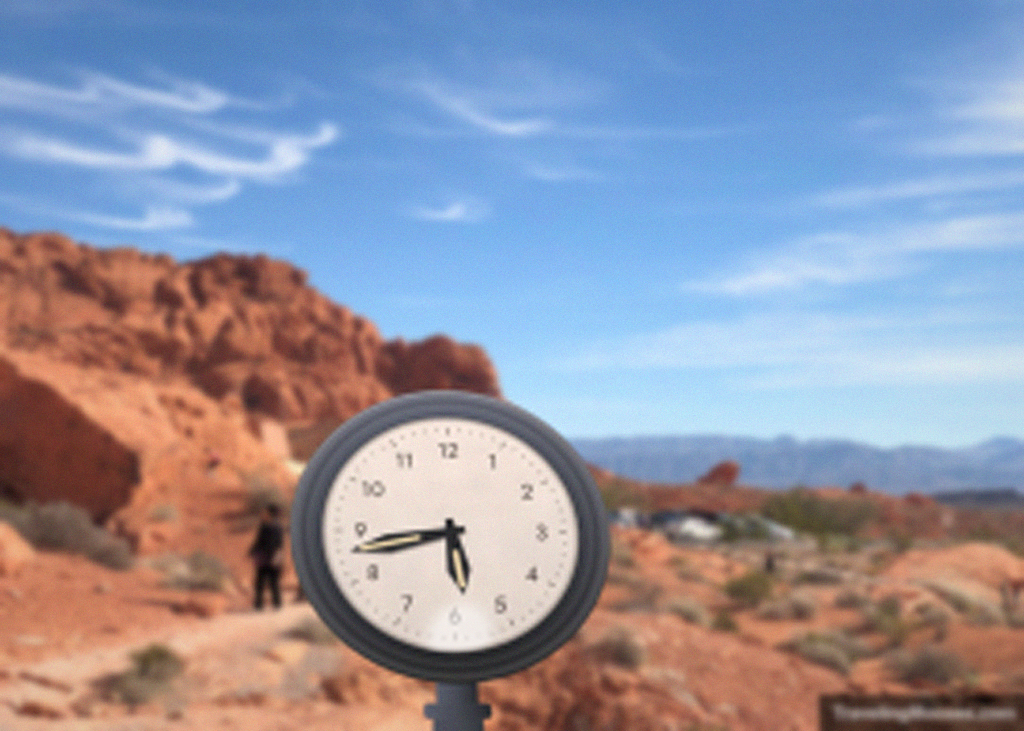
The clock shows 5.43
